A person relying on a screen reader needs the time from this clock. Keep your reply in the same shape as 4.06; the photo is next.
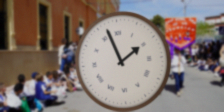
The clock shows 1.57
